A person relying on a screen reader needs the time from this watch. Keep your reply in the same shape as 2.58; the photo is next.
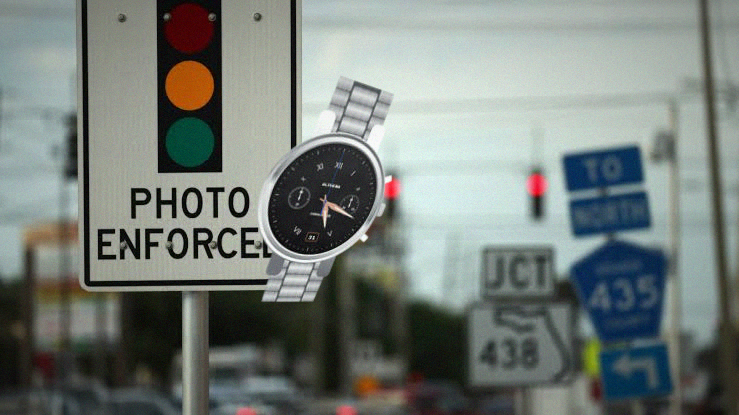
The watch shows 5.18
